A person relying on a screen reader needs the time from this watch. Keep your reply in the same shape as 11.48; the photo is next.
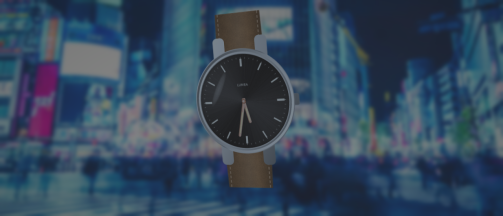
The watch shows 5.32
